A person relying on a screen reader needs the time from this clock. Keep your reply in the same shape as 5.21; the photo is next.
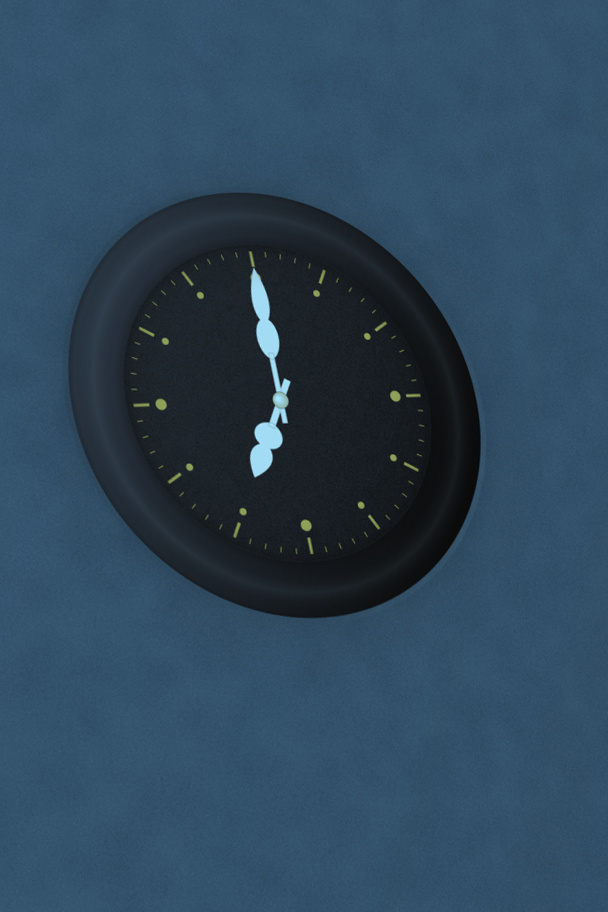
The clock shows 7.00
